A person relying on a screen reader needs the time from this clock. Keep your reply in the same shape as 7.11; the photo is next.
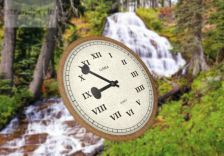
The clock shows 8.53
